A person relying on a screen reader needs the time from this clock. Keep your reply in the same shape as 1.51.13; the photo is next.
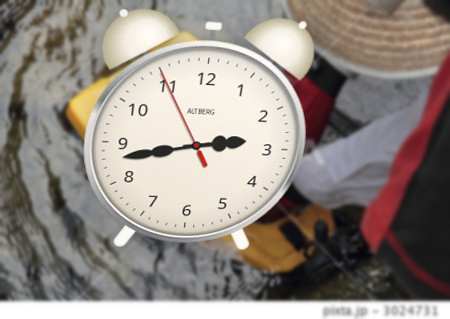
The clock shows 2.42.55
